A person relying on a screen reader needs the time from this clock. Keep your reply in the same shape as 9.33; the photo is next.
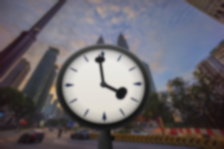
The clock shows 3.59
